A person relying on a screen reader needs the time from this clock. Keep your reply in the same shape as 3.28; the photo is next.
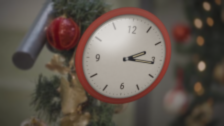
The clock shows 2.16
